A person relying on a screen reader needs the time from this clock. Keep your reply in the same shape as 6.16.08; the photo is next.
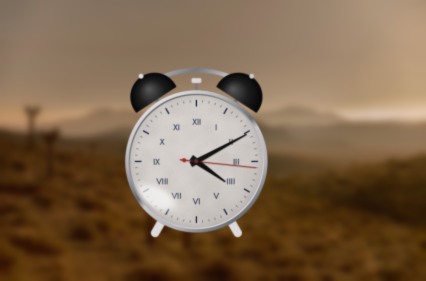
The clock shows 4.10.16
